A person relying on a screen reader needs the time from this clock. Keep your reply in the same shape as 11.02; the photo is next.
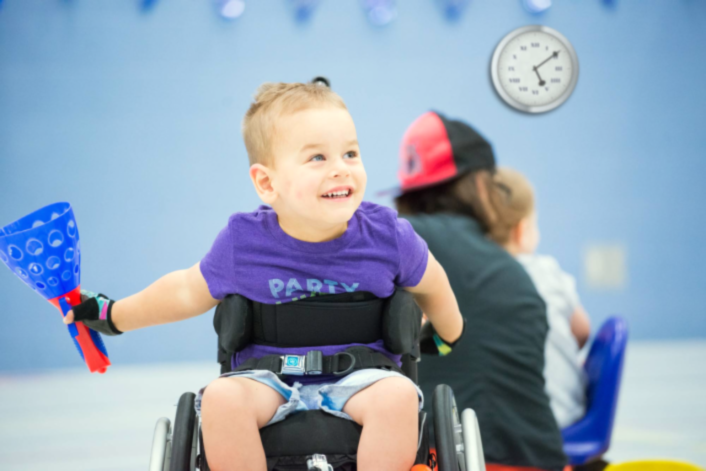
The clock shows 5.09
